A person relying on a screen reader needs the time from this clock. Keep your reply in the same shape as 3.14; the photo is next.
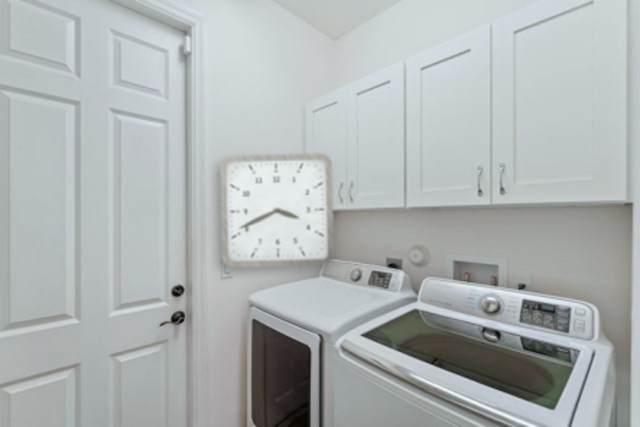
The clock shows 3.41
